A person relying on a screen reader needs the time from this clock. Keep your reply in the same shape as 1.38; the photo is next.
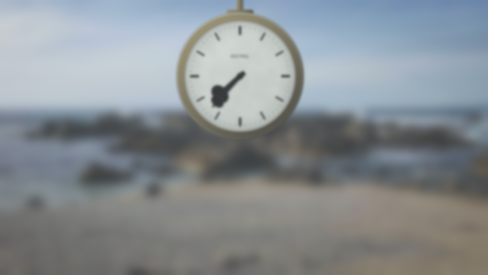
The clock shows 7.37
